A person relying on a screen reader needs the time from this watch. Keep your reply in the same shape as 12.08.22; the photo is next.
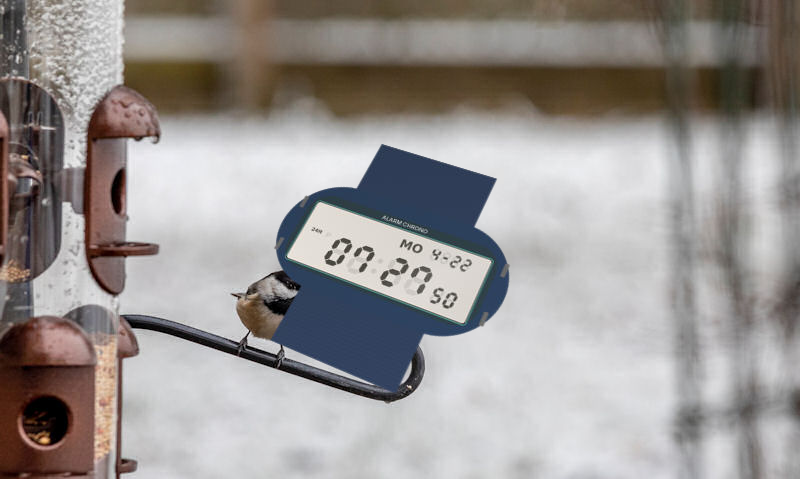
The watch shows 7.27.50
